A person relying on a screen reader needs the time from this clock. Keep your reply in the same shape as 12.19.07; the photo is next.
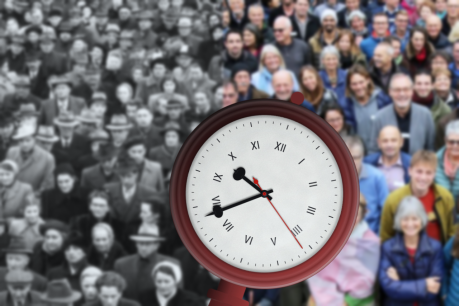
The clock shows 9.38.21
